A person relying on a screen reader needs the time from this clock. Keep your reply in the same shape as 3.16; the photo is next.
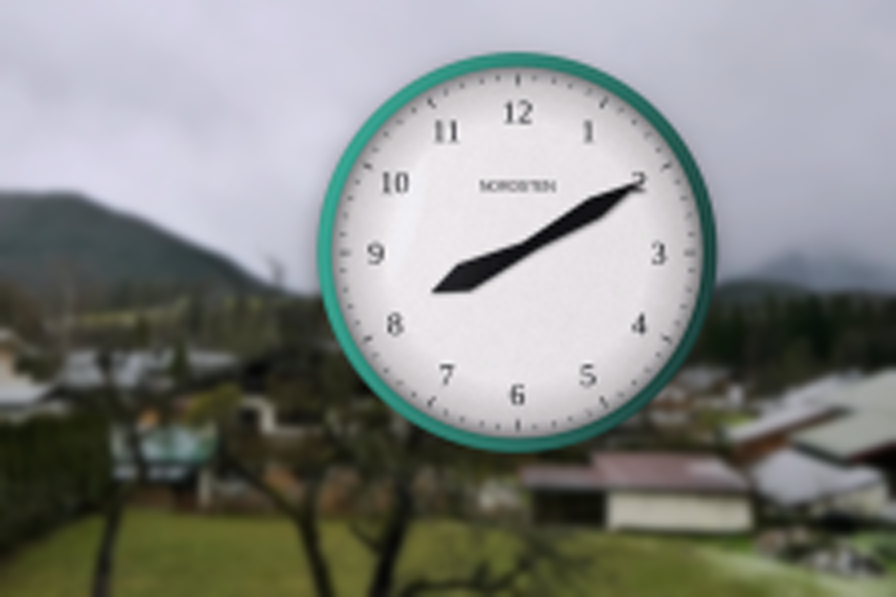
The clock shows 8.10
